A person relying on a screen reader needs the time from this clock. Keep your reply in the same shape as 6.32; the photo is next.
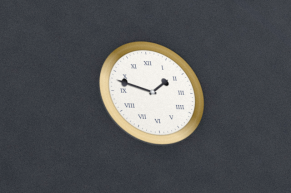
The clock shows 1.48
